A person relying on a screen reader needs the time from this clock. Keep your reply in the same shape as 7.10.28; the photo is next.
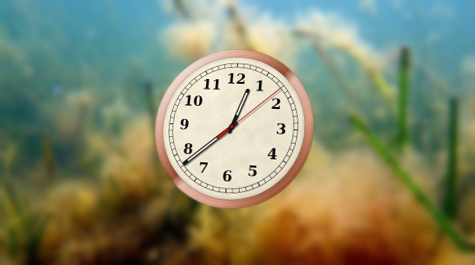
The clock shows 12.38.08
